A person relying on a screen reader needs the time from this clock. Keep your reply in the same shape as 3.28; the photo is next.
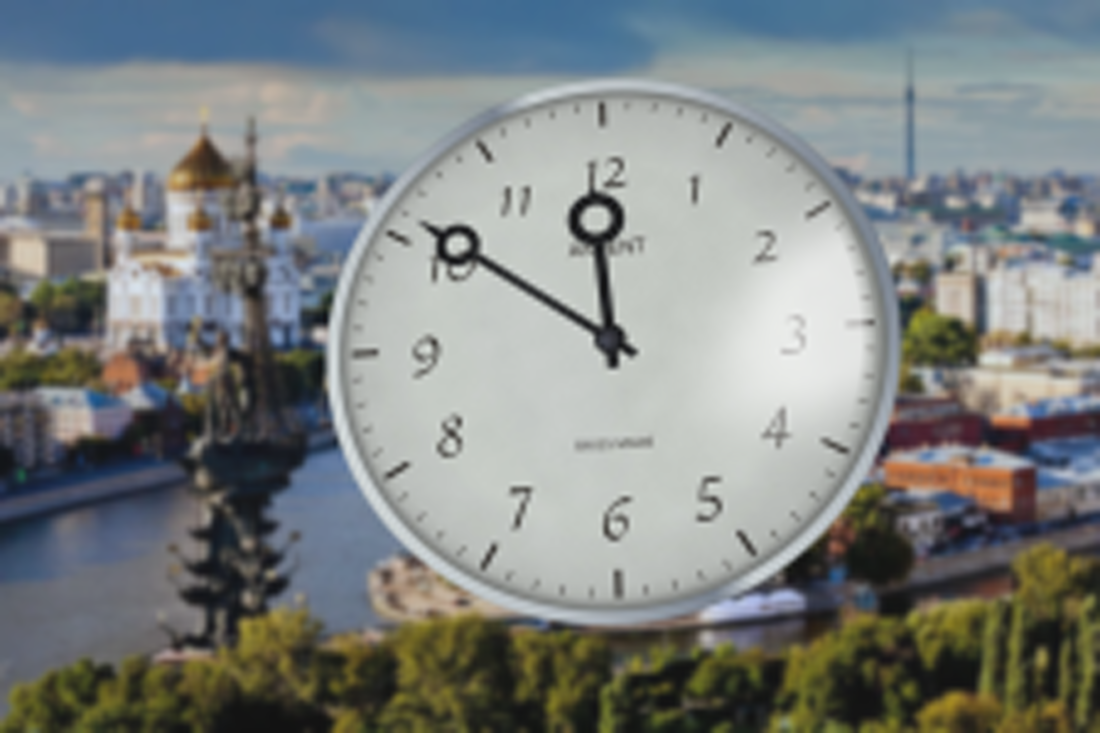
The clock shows 11.51
